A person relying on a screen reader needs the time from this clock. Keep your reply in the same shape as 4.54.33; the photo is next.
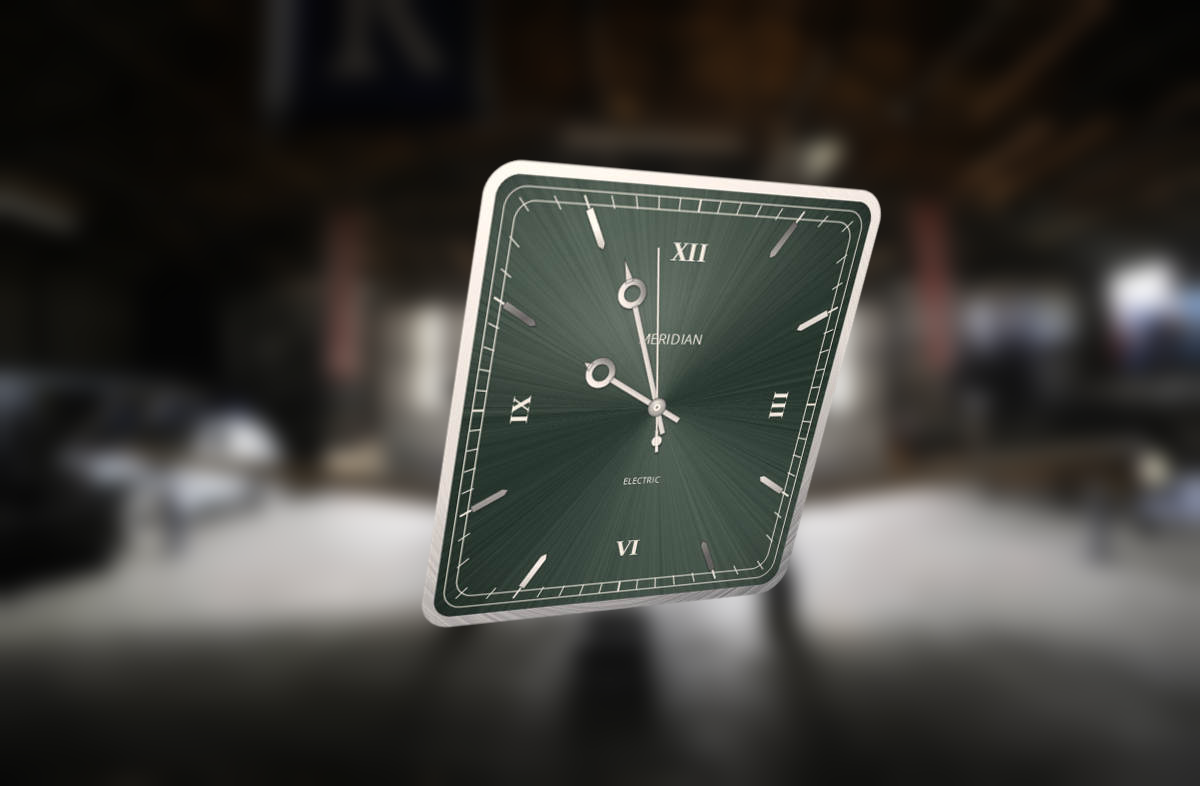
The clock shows 9.55.58
